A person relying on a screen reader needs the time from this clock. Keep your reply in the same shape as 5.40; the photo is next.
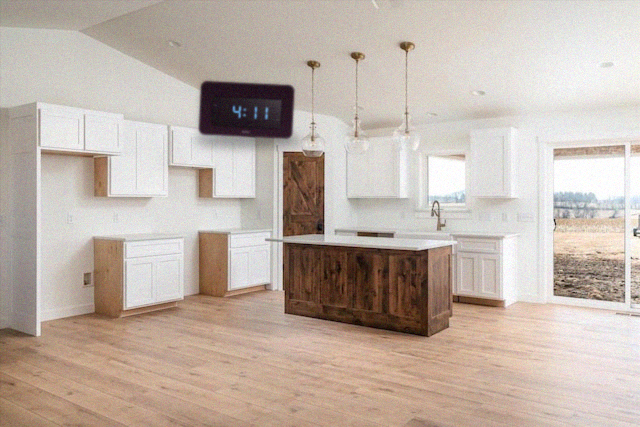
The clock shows 4.11
